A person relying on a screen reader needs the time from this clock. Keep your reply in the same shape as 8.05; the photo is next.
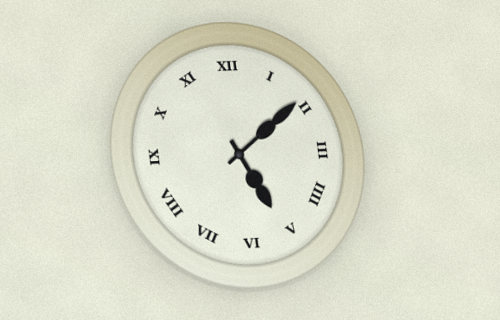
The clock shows 5.09
